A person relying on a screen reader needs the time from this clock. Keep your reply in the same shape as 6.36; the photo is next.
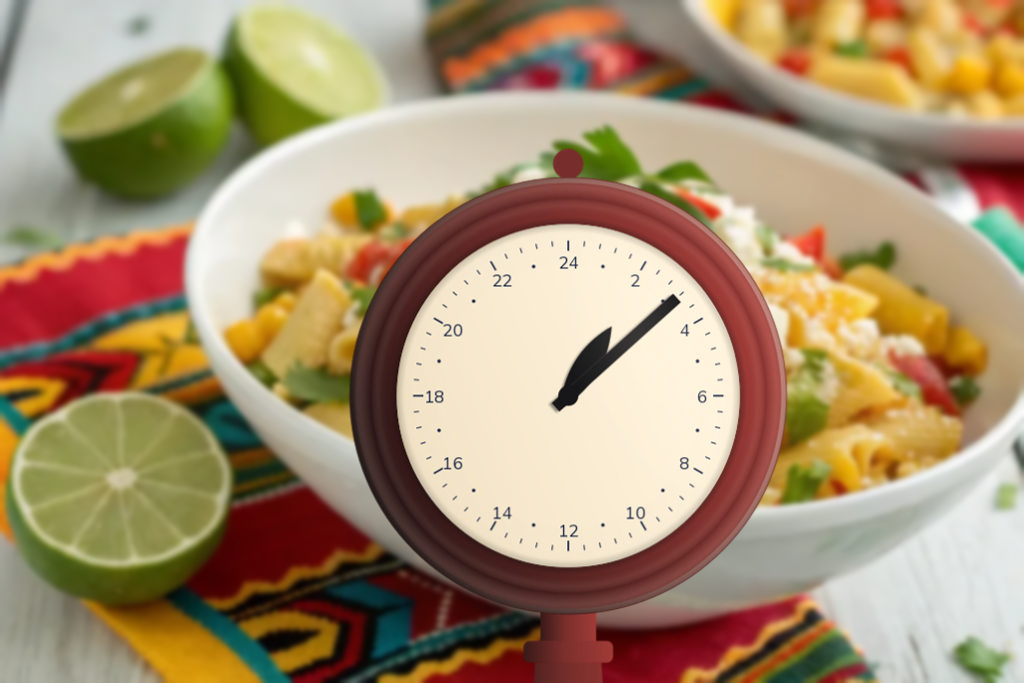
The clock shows 2.08
